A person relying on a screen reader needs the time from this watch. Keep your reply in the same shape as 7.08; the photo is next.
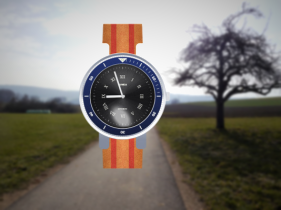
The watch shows 8.57
